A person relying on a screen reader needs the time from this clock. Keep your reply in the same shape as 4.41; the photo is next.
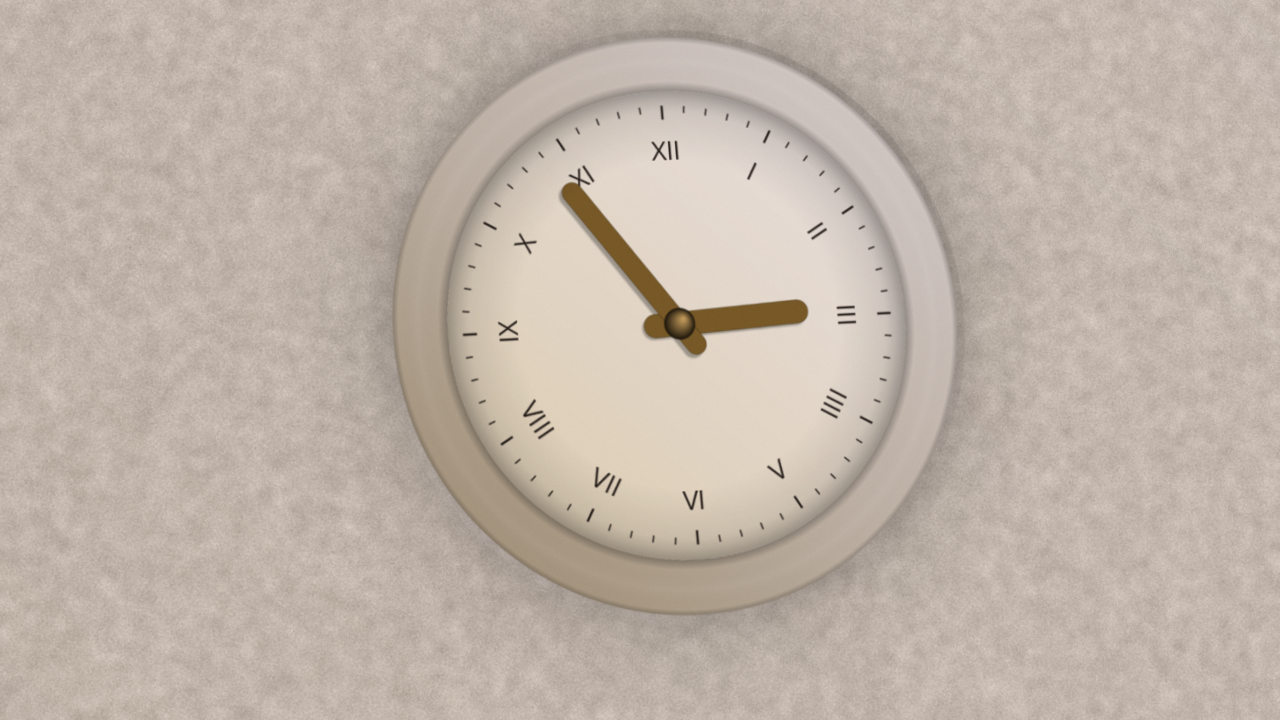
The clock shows 2.54
